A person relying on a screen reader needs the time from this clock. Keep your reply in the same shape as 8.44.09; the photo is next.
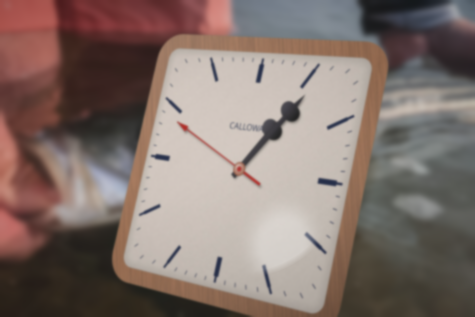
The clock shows 1.05.49
